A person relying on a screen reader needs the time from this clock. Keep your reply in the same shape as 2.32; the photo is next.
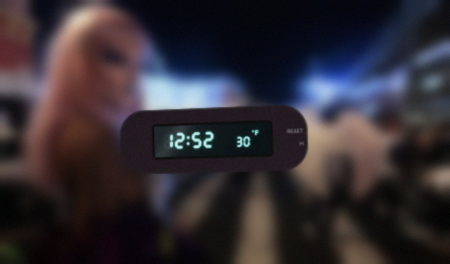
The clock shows 12.52
